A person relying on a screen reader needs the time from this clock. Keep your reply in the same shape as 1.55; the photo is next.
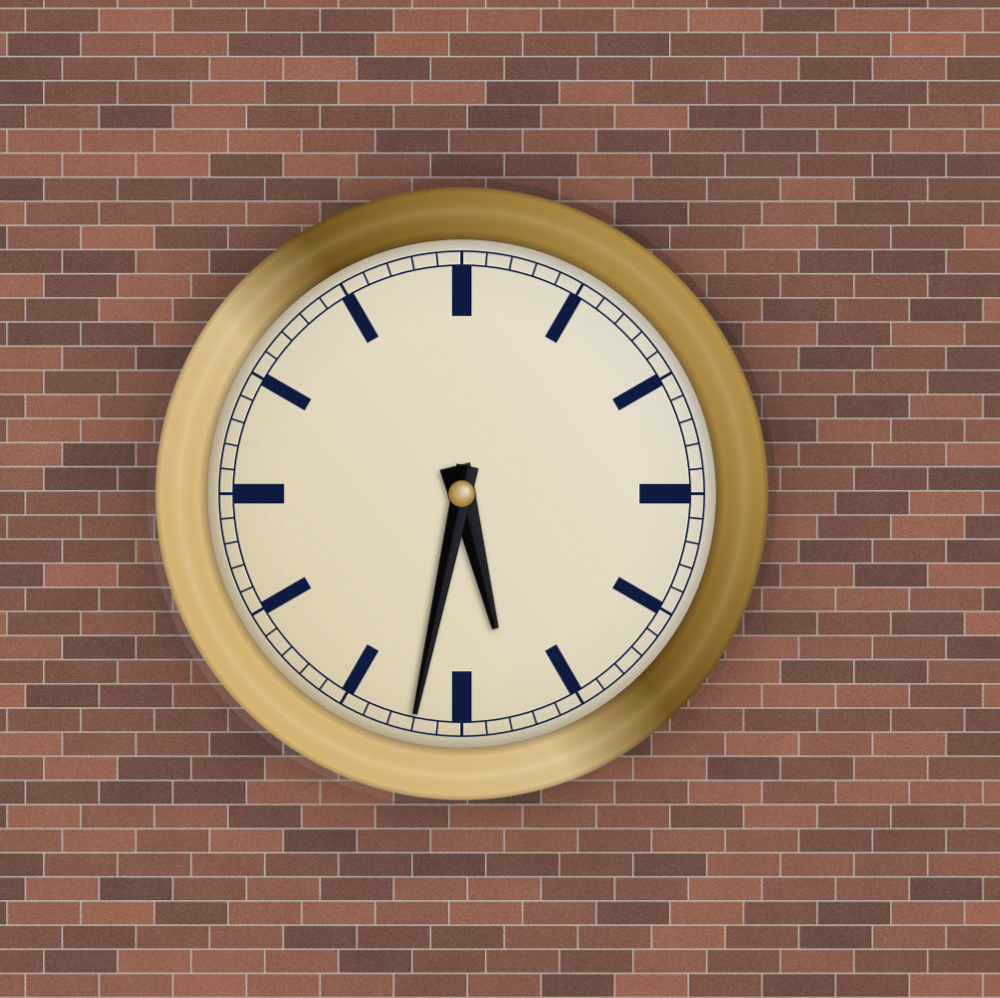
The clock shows 5.32
